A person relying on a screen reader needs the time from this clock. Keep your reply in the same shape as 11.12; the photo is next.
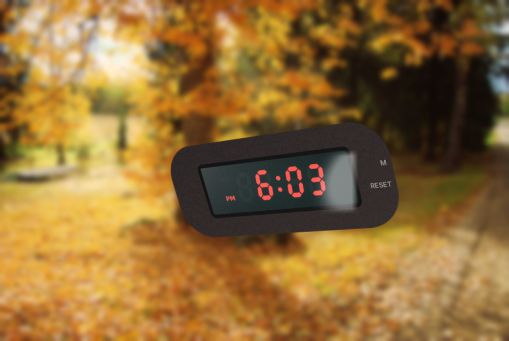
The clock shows 6.03
